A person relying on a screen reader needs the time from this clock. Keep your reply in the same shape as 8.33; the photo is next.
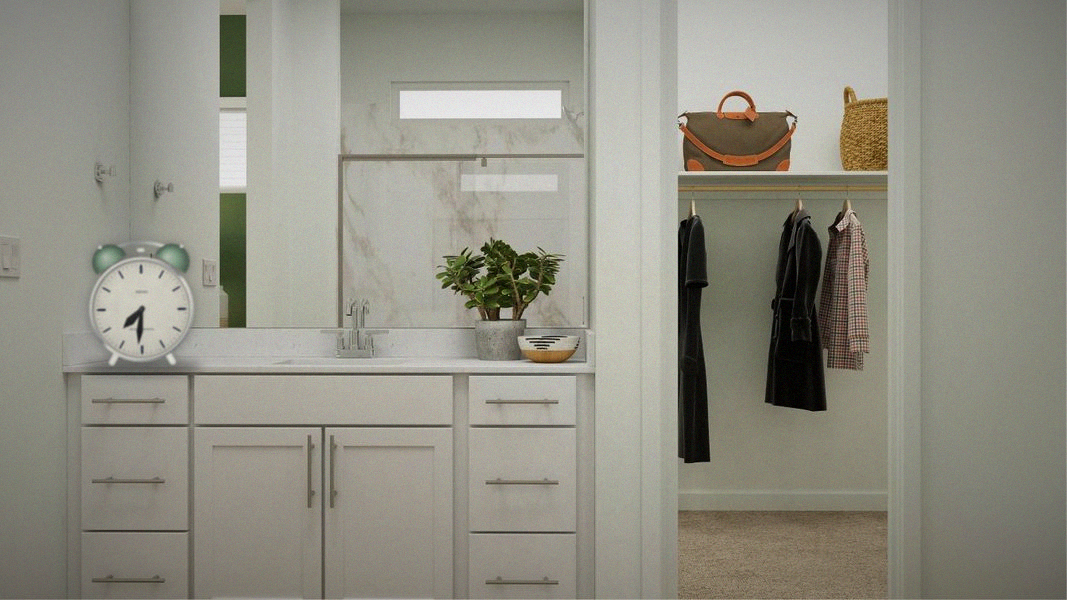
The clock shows 7.31
